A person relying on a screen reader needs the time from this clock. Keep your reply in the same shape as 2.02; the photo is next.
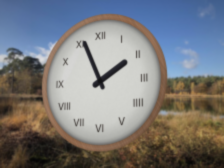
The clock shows 1.56
